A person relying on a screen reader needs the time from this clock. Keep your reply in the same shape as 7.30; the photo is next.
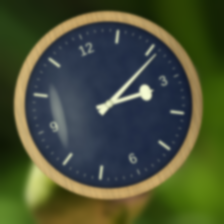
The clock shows 3.11
